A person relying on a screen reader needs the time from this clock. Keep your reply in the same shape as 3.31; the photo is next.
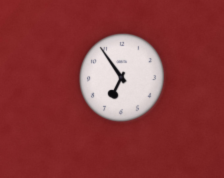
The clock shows 6.54
